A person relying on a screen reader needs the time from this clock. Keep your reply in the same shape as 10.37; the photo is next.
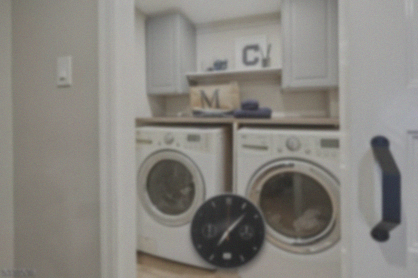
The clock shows 7.07
